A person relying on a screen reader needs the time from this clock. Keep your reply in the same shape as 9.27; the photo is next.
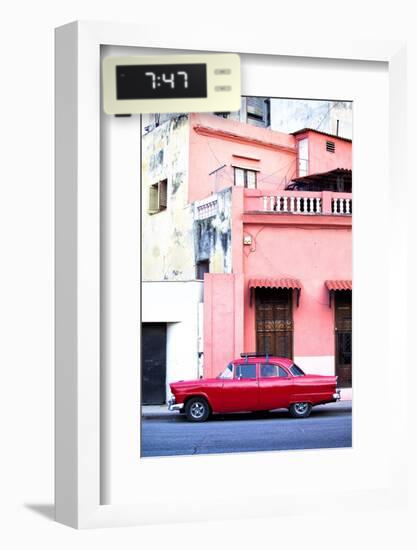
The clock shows 7.47
